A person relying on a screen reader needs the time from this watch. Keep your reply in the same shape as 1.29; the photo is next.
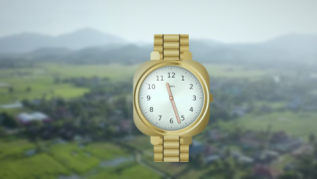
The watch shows 11.27
